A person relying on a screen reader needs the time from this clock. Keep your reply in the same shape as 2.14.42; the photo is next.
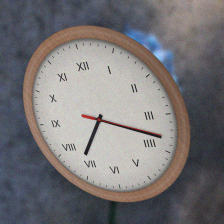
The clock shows 7.18.18
